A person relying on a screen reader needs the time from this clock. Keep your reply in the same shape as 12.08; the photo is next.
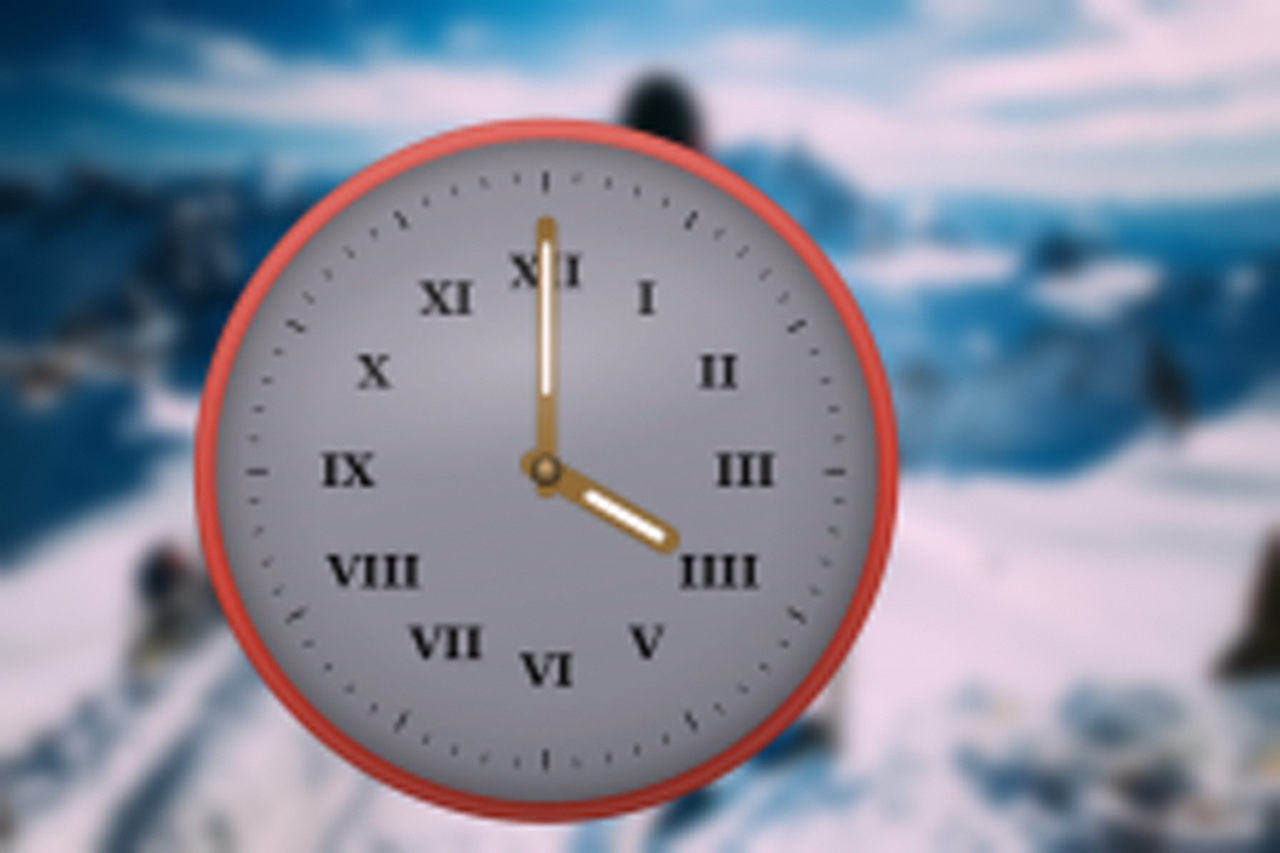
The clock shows 4.00
